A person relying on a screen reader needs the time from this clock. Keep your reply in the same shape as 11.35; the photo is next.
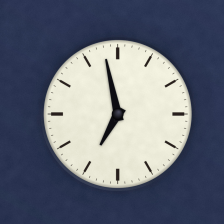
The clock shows 6.58
